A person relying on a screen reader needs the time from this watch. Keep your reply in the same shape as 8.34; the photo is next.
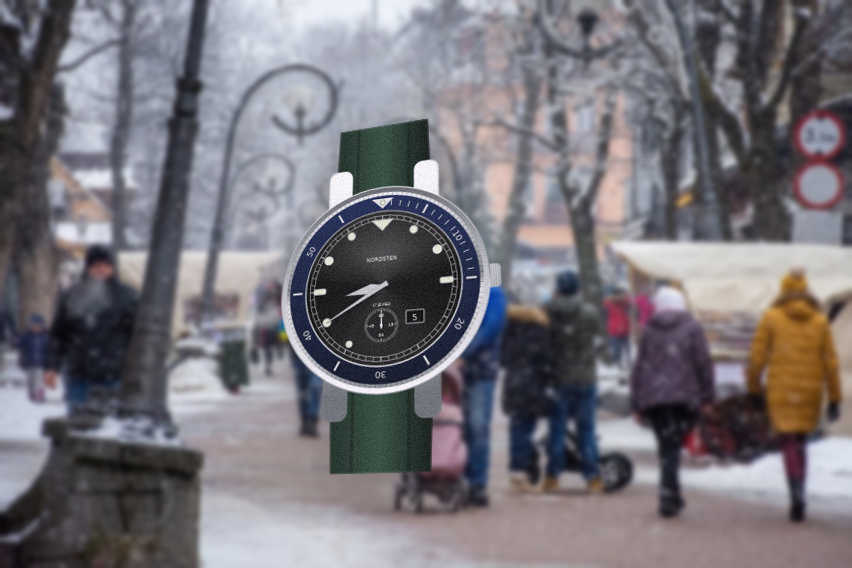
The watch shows 8.40
